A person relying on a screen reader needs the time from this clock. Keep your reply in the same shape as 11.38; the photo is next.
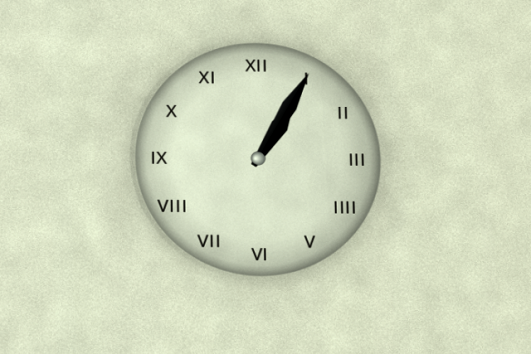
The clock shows 1.05
